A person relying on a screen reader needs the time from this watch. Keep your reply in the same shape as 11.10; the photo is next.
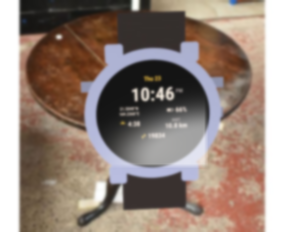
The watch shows 10.46
